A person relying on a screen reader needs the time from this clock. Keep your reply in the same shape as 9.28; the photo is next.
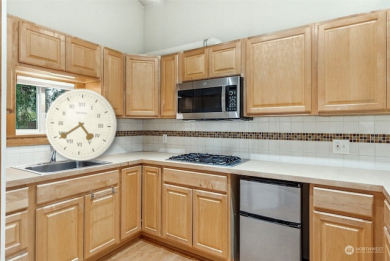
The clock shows 4.39
